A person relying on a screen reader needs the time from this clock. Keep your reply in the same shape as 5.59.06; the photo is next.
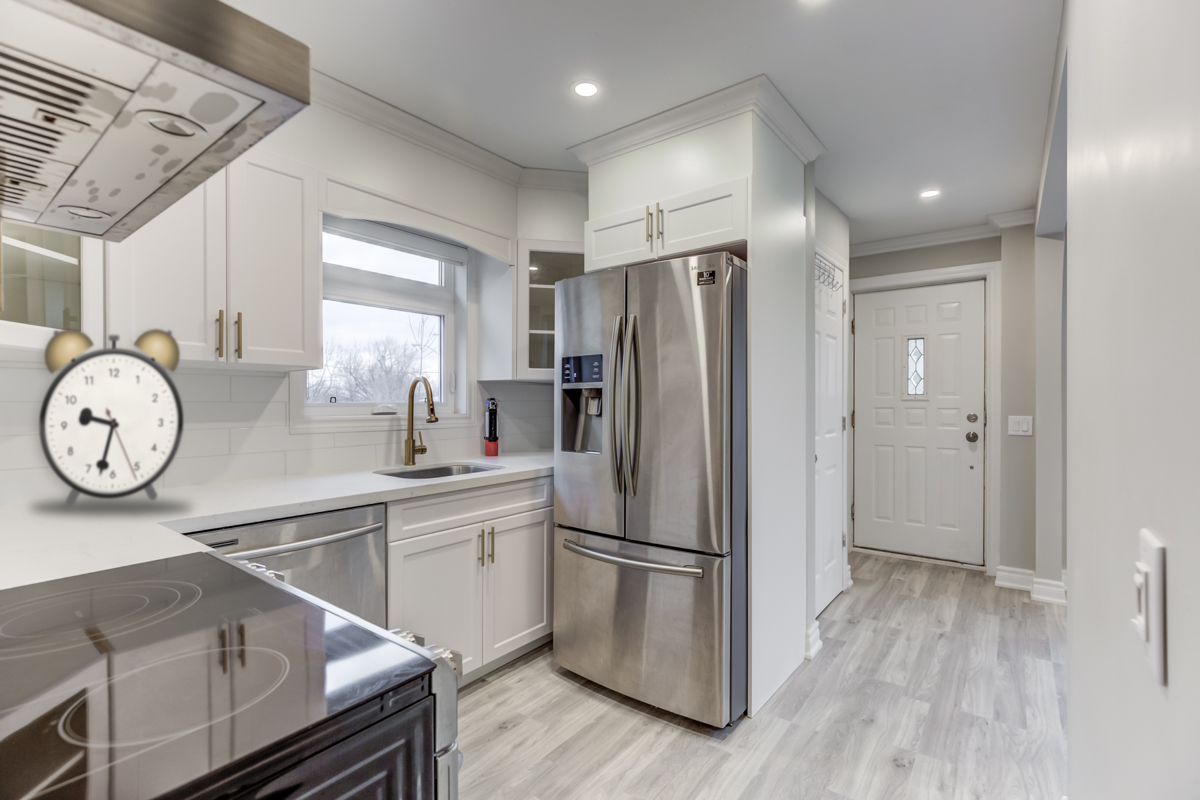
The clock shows 9.32.26
